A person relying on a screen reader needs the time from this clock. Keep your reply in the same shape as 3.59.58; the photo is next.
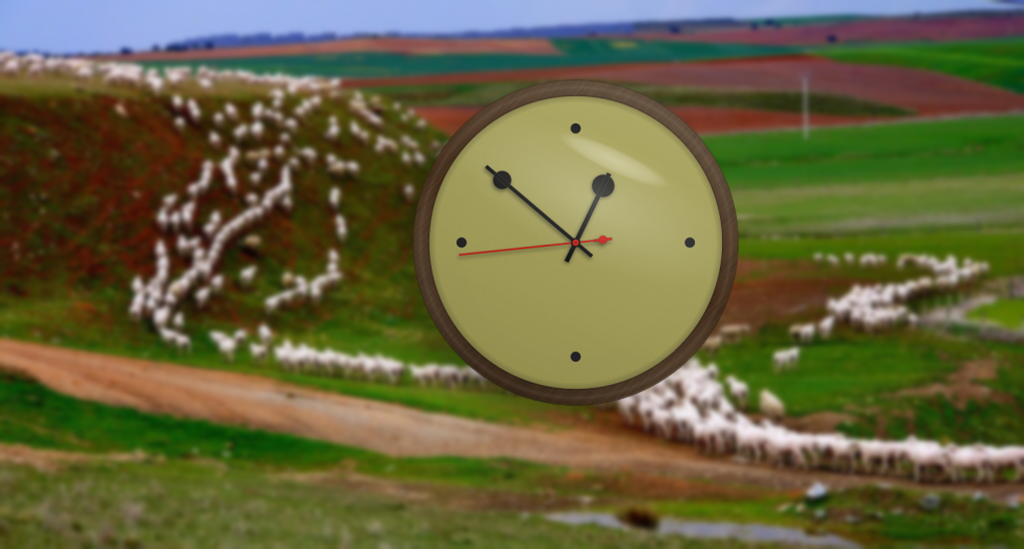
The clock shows 12.51.44
